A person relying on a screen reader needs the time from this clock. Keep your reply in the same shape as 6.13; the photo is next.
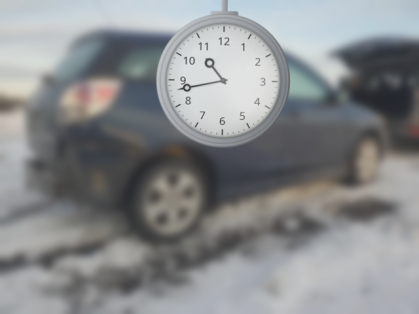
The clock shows 10.43
